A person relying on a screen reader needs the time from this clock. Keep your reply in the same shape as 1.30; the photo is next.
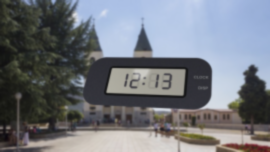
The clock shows 12.13
